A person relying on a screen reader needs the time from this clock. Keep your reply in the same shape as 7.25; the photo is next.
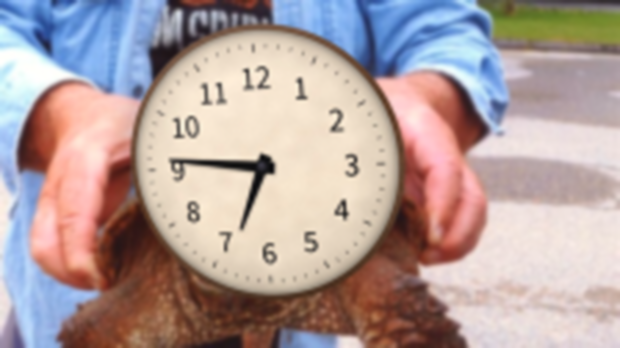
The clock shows 6.46
